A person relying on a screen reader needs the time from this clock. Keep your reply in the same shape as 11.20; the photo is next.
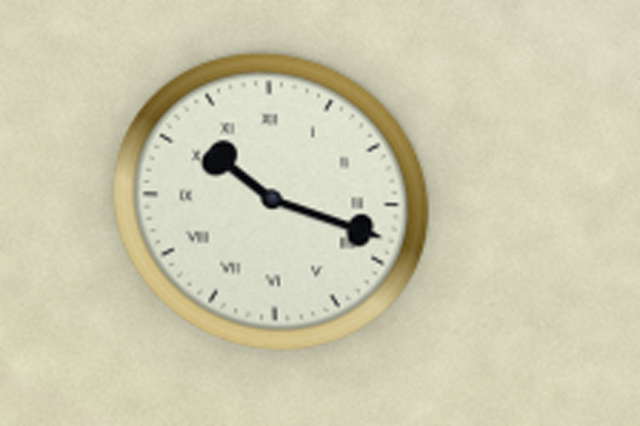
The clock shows 10.18
